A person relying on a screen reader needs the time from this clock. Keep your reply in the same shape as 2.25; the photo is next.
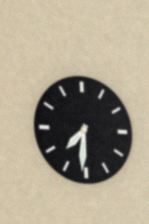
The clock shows 7.31
